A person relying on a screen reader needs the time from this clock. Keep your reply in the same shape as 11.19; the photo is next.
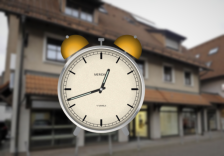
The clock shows 12.42
